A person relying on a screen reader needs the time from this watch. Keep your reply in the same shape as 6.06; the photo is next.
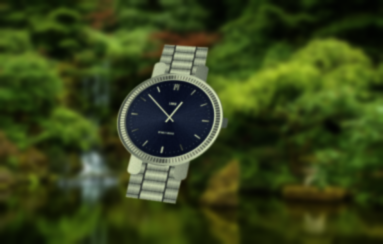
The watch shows 12.52
